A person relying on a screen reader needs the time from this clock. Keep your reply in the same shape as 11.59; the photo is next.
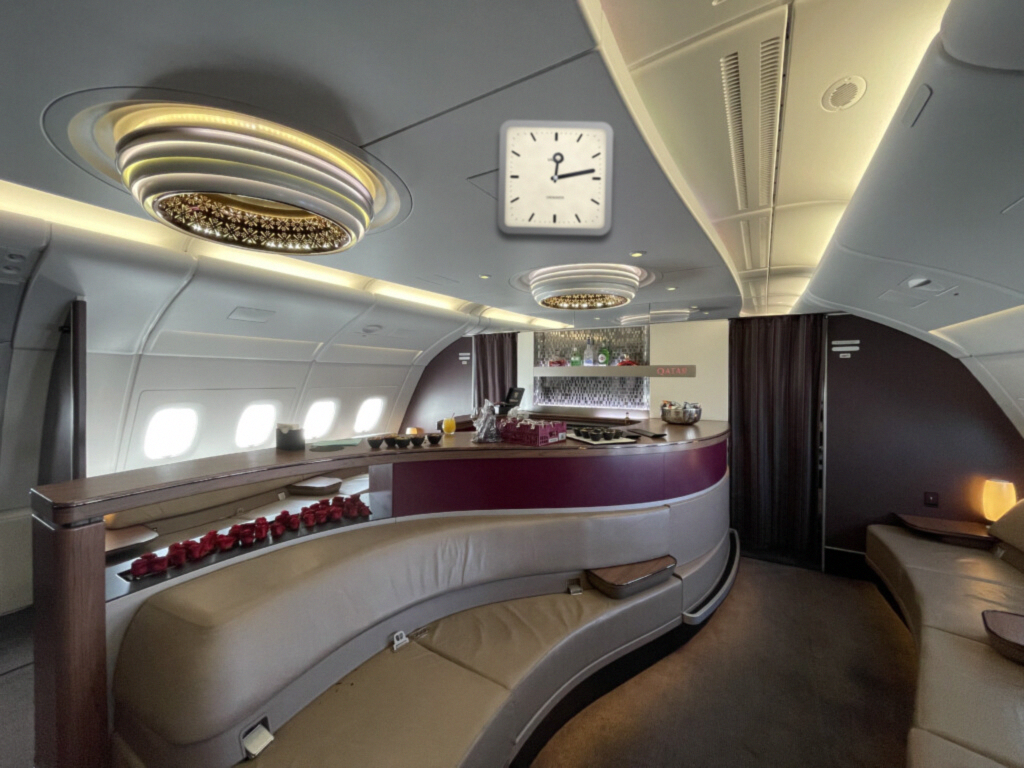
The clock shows 12.13
